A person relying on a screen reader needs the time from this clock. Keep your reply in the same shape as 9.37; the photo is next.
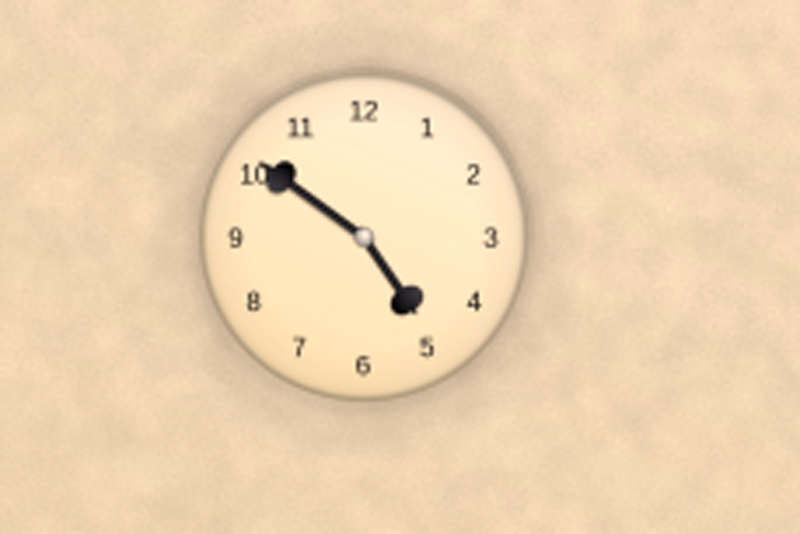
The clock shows 4.51
